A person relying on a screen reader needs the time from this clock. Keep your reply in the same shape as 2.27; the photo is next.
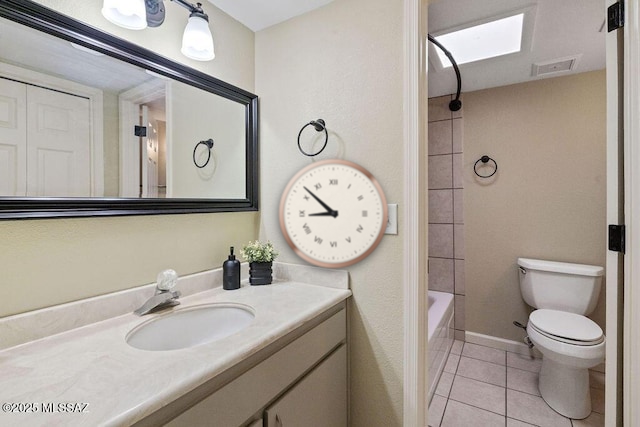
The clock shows 8.52
